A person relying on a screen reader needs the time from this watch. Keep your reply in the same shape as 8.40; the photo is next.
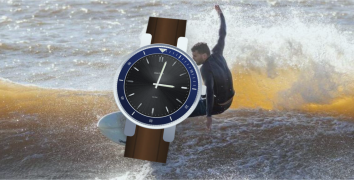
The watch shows 3.02
